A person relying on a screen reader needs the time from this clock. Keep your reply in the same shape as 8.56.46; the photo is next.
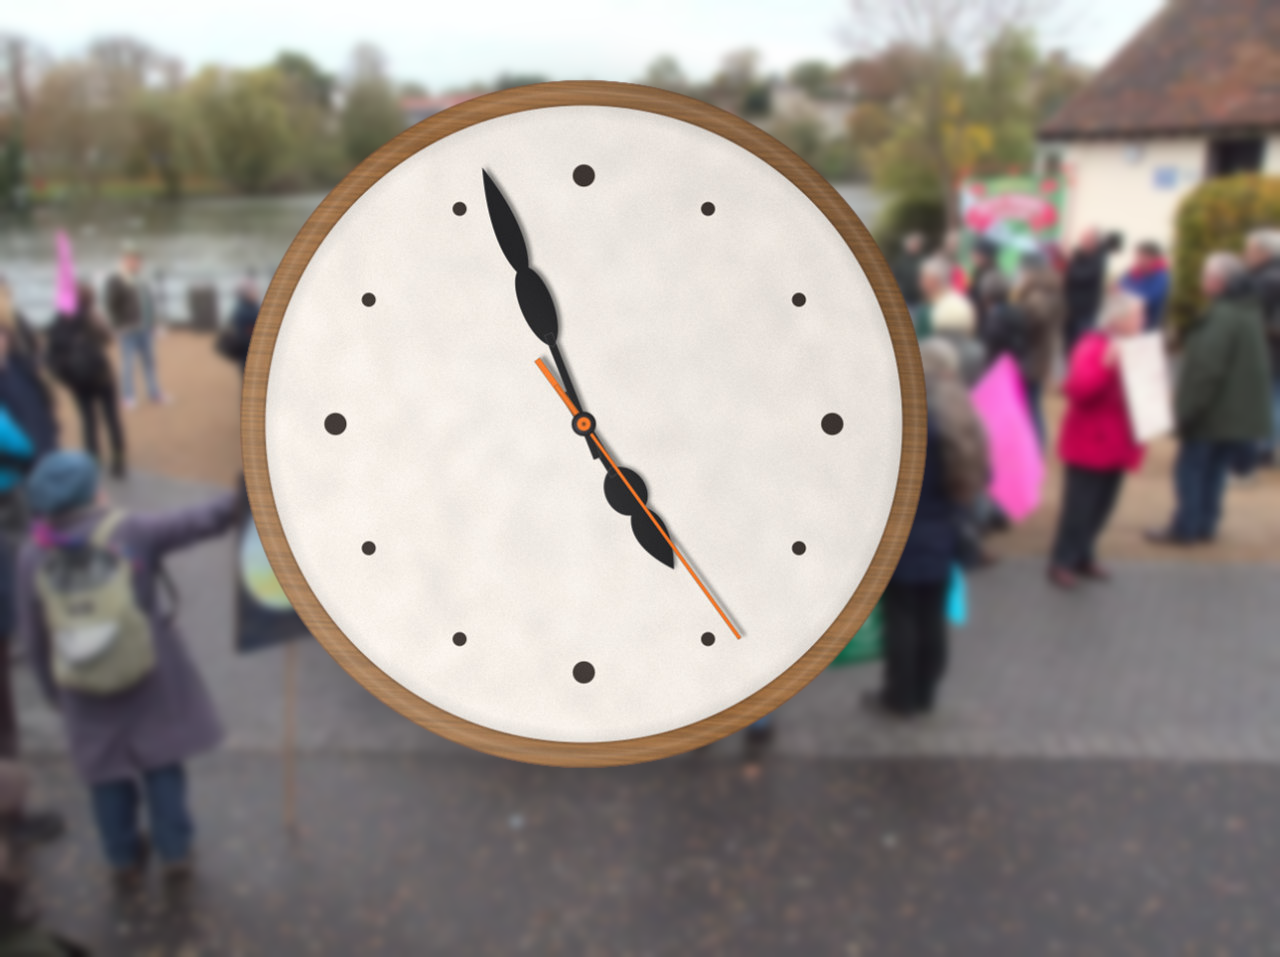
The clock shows 4.56.24
